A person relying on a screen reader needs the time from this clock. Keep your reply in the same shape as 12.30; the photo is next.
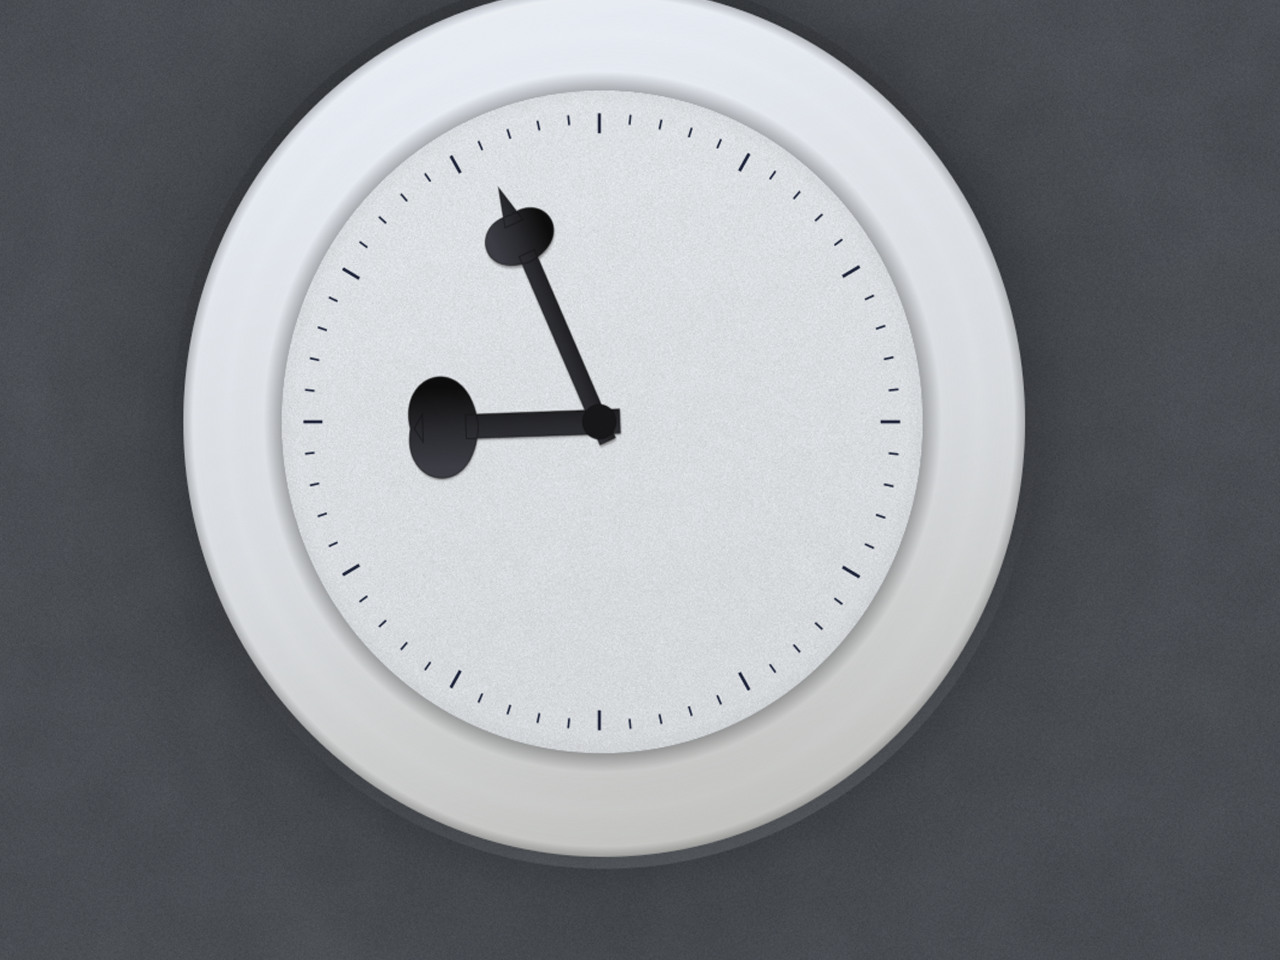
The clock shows 8.56
